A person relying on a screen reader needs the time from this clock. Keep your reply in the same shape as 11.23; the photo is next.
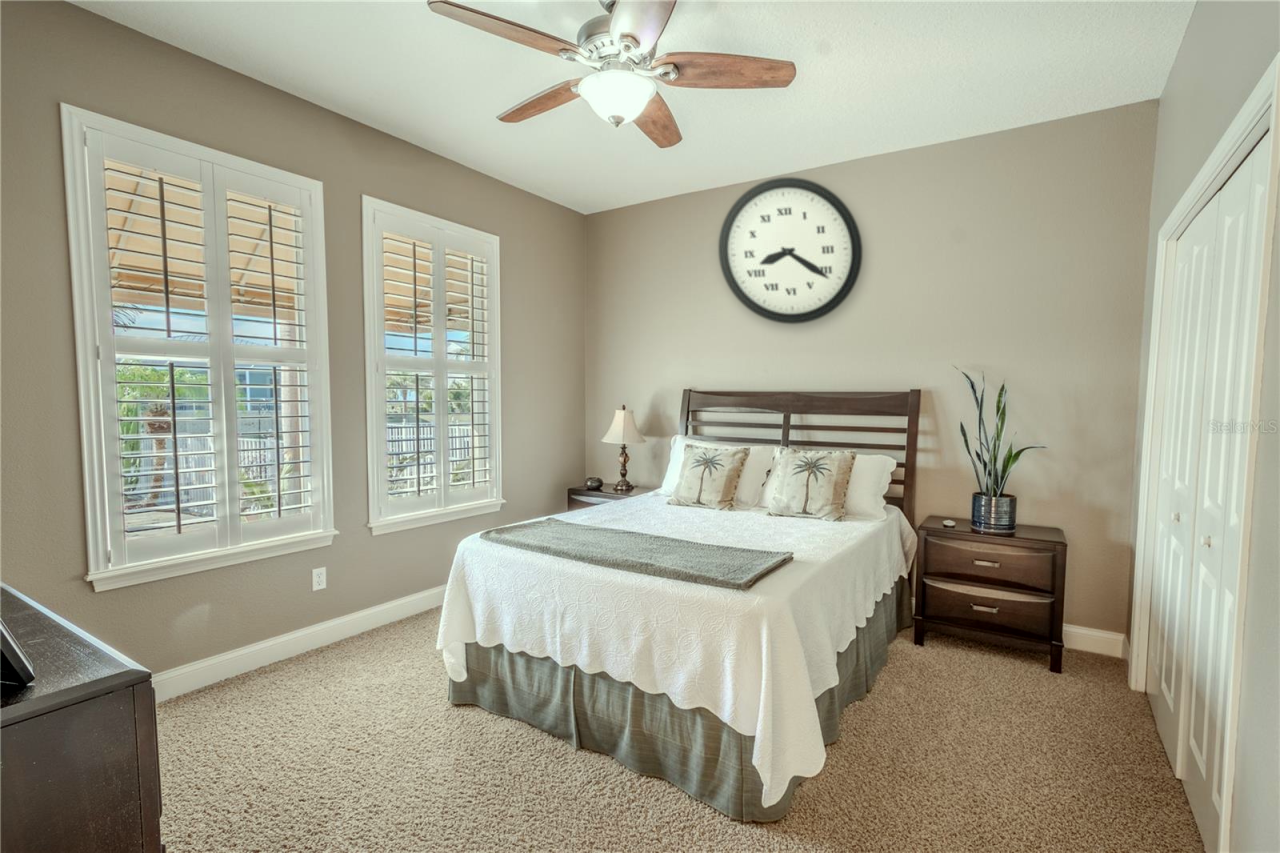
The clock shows 8.21
